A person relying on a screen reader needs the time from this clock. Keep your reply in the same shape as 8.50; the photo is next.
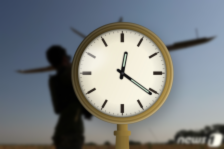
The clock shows 12.21
